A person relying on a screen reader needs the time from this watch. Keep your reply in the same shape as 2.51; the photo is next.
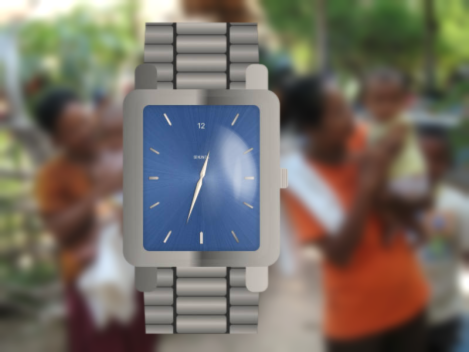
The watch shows 12.33
